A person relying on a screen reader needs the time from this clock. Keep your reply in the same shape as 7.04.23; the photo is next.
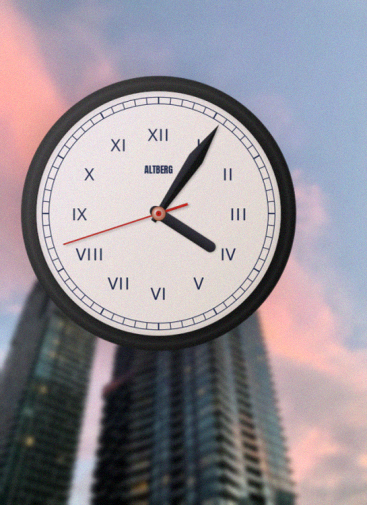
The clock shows 4.05.42
